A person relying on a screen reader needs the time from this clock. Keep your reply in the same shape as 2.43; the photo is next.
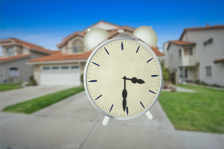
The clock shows 3.31
